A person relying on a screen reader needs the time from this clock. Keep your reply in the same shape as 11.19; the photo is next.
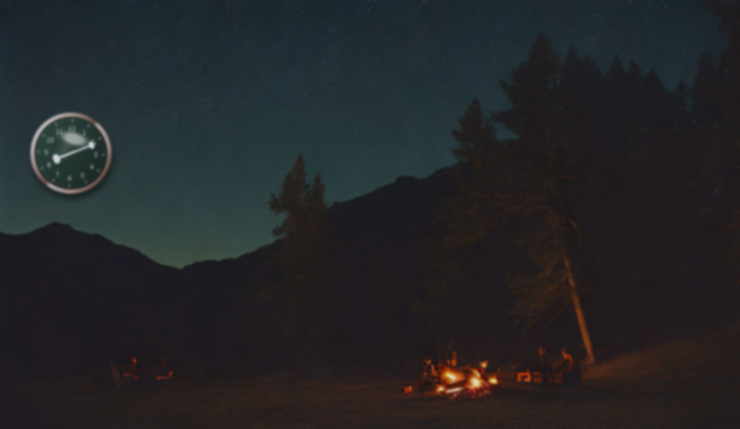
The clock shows 8.11
